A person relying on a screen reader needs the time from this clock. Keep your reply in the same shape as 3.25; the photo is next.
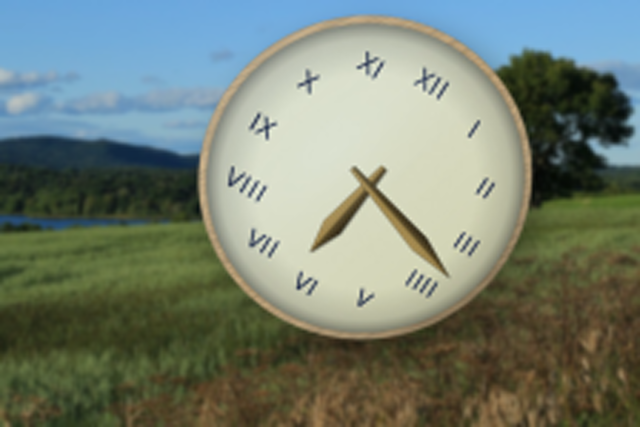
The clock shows 6.18
